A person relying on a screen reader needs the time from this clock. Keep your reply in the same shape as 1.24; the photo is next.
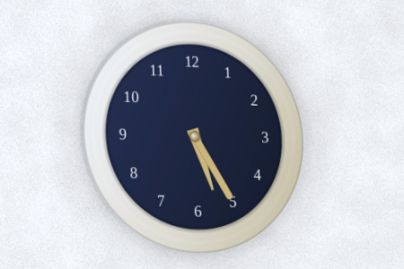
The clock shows 5.25
